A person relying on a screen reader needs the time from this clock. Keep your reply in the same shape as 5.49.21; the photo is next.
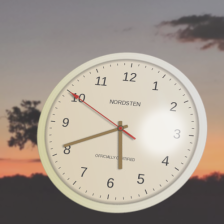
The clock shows 5.40.50
